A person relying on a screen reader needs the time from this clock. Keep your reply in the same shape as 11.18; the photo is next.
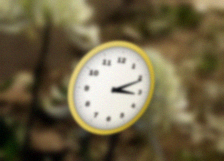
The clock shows 3.11
